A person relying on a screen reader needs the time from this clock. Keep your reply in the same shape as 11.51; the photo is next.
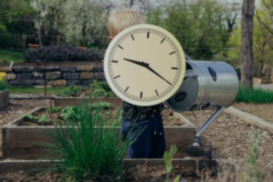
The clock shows 9.20
